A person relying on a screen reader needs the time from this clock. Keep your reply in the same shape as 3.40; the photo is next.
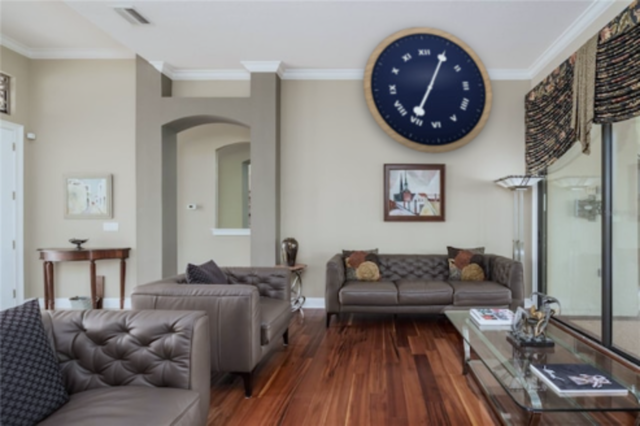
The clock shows 7.05
